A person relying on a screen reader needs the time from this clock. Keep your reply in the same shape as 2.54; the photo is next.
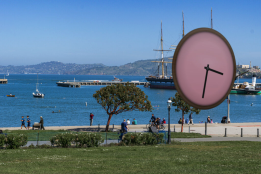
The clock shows 3.32
